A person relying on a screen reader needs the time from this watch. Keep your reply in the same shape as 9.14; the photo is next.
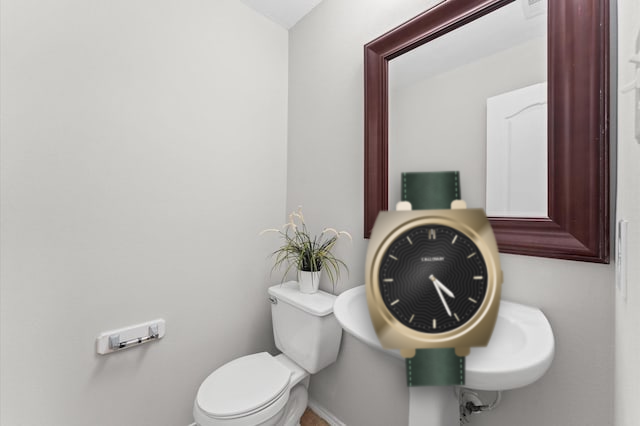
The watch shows 4.26
